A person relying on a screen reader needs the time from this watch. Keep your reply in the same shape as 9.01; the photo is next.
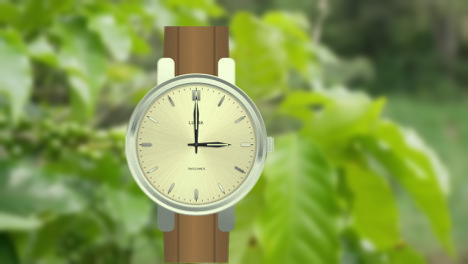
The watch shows 3.00
